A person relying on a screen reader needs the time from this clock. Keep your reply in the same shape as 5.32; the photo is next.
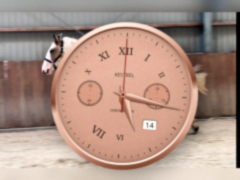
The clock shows 5.17
